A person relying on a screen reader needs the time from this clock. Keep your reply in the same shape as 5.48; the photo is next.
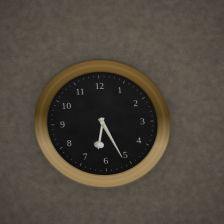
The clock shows 6.26
